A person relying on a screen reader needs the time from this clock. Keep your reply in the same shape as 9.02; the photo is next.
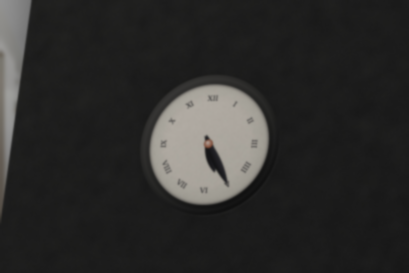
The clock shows 5.25
